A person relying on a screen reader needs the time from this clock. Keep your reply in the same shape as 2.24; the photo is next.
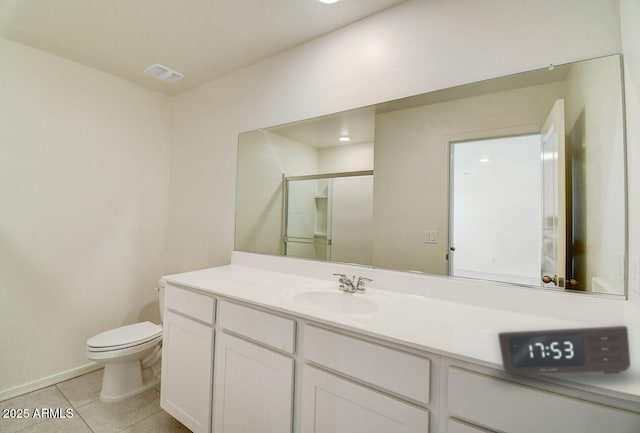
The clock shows 17.53
